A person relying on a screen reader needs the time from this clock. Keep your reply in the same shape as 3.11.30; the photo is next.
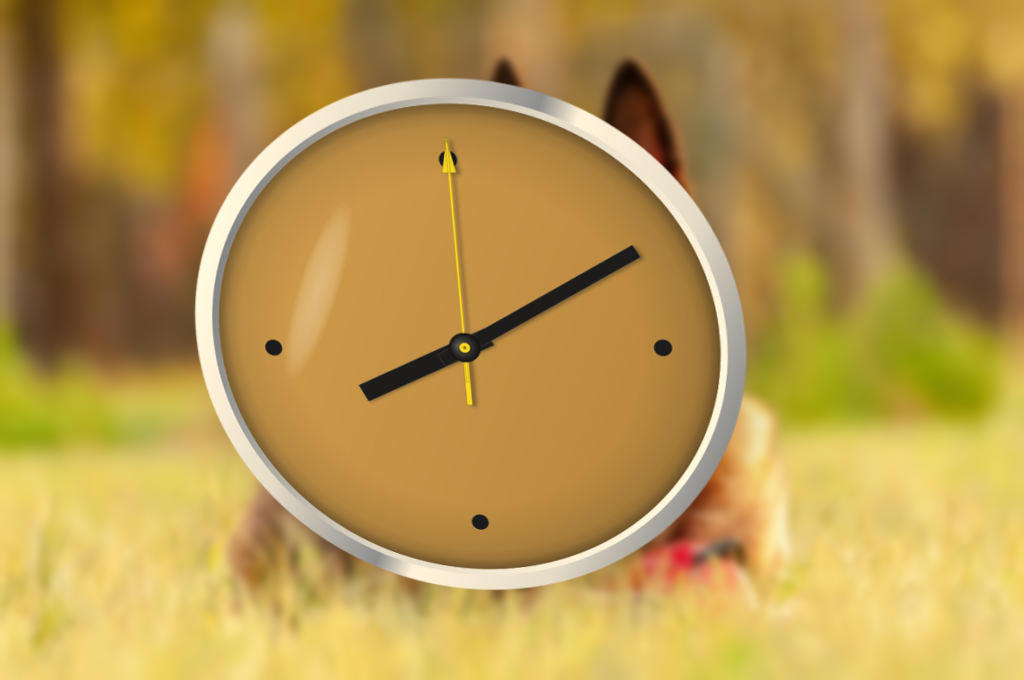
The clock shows 8.10.00
